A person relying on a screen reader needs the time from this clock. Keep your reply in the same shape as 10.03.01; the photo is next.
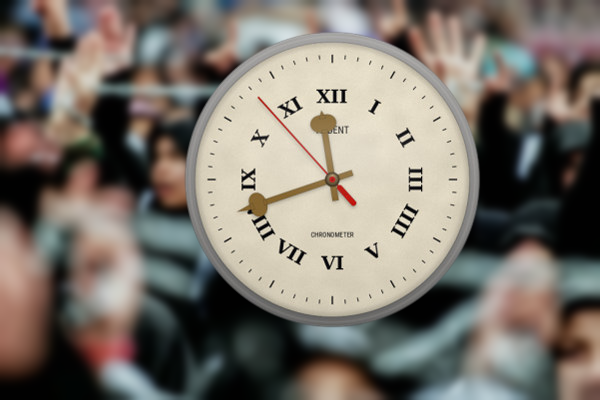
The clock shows 11.41.53
